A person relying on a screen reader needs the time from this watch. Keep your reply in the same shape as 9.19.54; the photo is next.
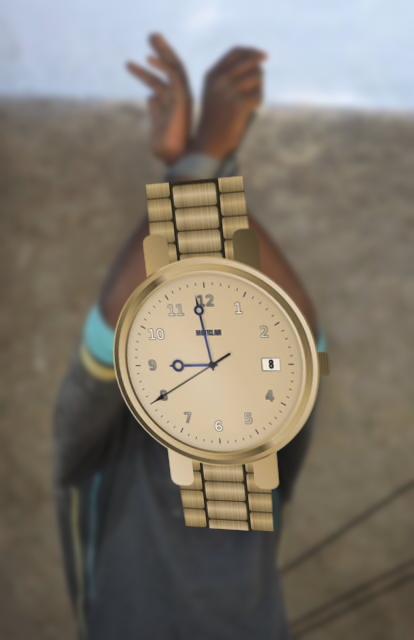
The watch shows 8.58.40
